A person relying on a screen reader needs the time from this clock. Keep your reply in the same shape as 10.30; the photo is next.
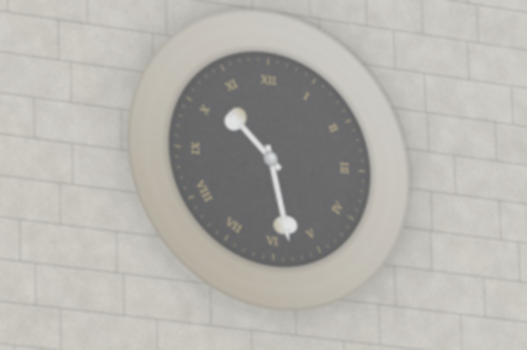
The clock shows 10.28
